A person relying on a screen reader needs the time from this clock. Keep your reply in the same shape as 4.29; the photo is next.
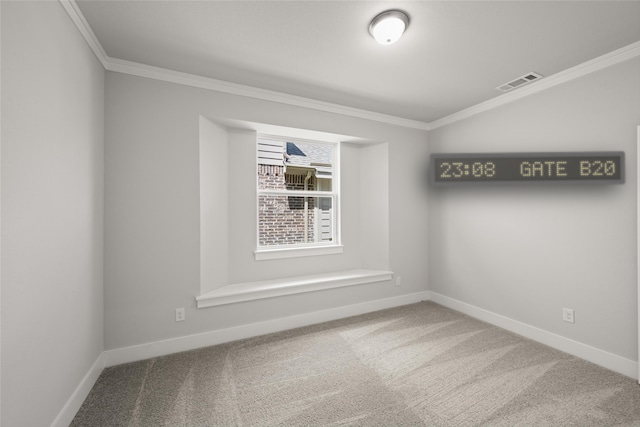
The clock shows 23.08
